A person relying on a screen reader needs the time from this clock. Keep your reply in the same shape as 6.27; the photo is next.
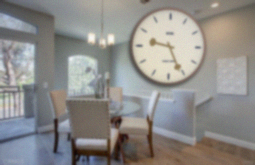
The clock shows 9.26
